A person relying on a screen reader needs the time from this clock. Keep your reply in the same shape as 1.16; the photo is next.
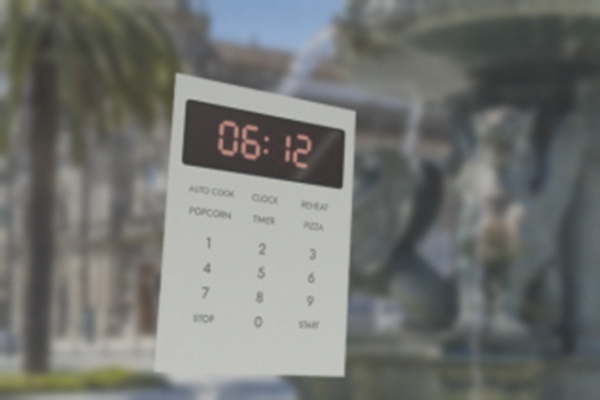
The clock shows 6.12
